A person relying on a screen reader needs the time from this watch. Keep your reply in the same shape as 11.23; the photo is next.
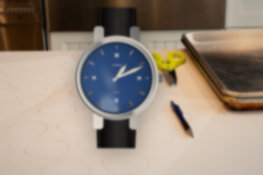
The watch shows 1.11
